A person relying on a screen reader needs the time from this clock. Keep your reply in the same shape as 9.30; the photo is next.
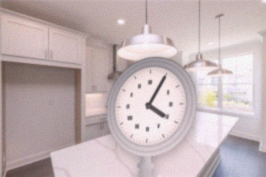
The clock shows 4.05
